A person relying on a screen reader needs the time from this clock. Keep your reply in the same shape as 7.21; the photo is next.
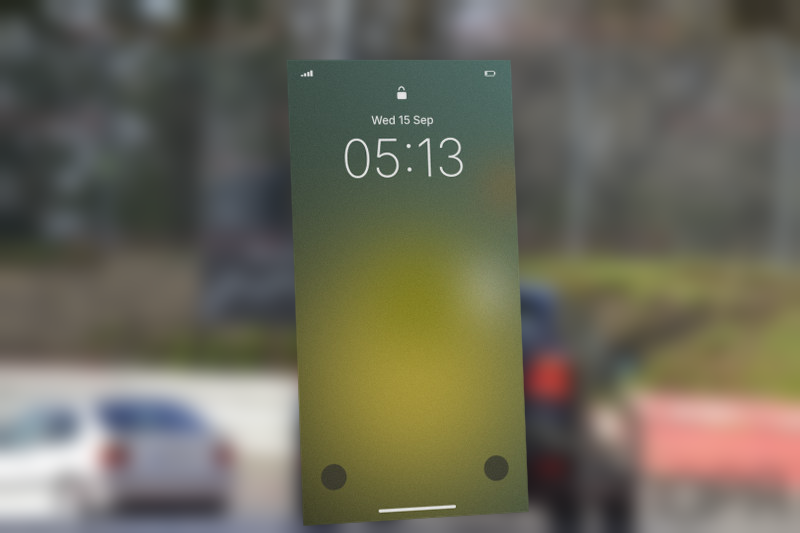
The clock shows 5.13
